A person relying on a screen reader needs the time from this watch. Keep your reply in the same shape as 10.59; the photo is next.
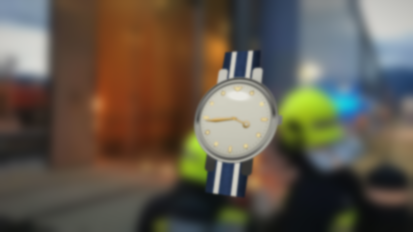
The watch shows 3.44
